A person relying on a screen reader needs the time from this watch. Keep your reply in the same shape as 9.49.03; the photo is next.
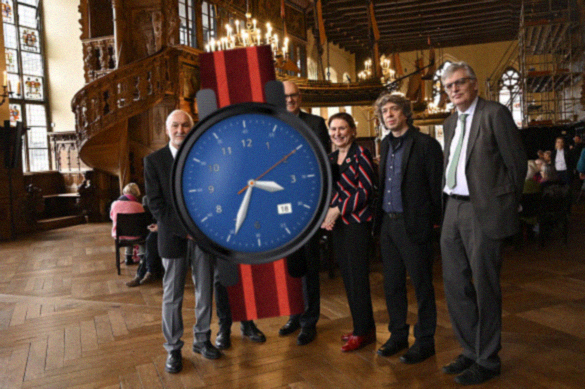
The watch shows 3.34.10
